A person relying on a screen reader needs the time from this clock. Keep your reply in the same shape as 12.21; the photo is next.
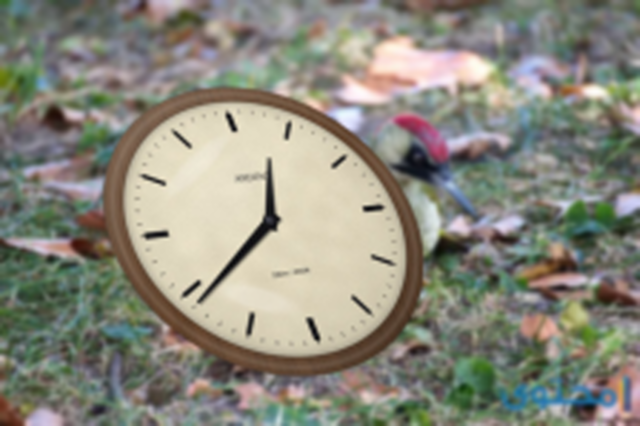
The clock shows 12.39
